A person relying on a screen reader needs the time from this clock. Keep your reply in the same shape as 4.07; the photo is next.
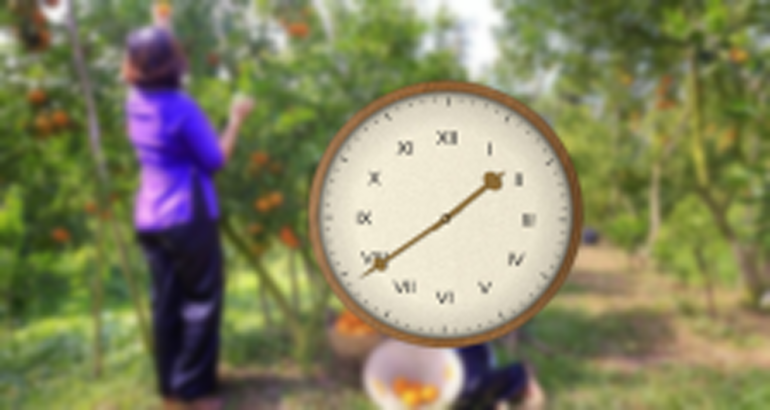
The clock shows 1.39
